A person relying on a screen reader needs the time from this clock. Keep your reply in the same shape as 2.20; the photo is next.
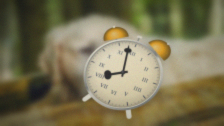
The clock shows 7.58
